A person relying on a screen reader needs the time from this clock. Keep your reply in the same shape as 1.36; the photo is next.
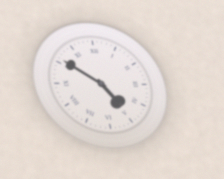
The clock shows 4.51
